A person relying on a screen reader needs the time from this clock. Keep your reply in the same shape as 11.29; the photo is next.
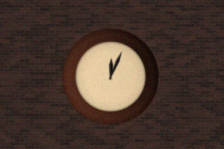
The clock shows 12.04
